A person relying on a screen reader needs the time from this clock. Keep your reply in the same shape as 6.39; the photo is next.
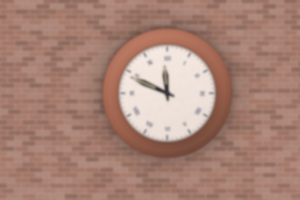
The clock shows 11.49
